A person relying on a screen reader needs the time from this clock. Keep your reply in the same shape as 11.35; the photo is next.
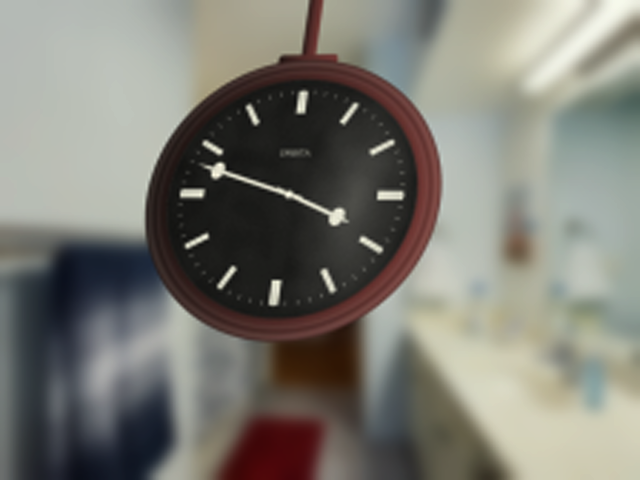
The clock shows 3.48
